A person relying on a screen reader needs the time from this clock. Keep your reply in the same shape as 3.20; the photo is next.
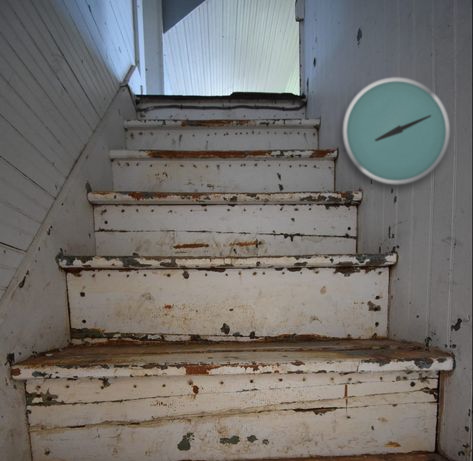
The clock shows 8.11
